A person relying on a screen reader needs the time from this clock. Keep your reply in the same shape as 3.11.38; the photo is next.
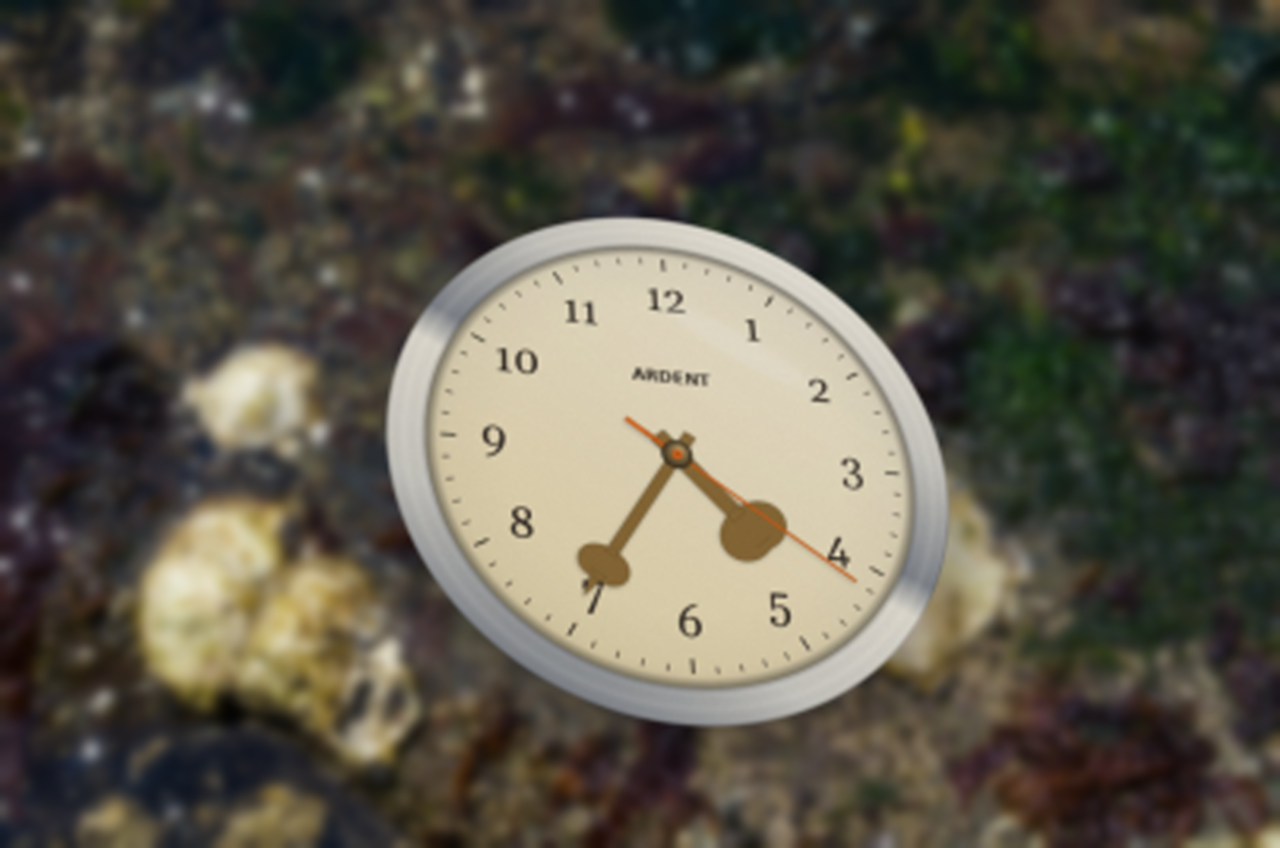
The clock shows 4.35.21
